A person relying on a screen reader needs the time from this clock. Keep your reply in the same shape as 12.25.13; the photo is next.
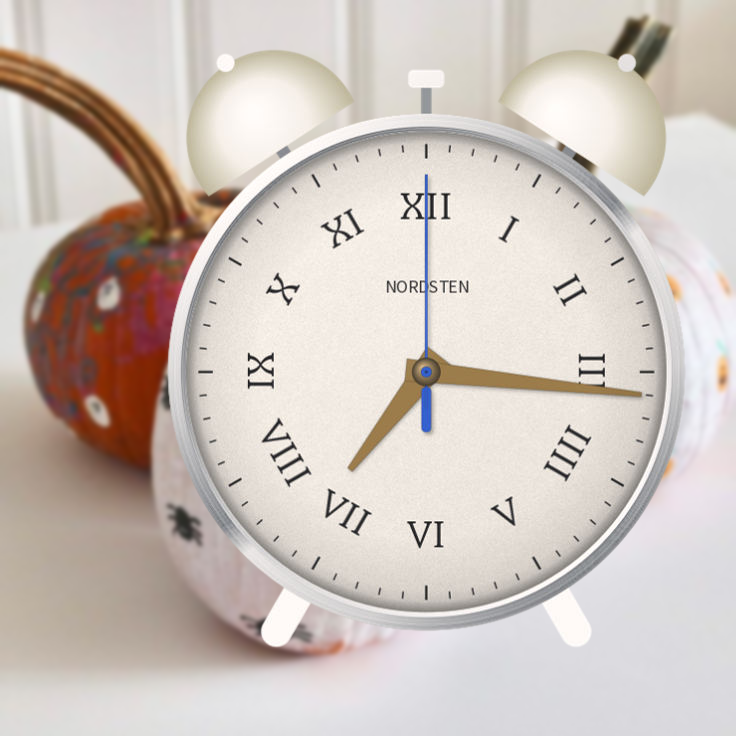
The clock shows 7.16.00
